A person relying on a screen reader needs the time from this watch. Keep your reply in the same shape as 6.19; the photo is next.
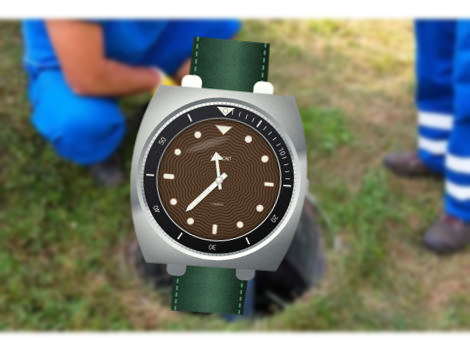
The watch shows 11.37
